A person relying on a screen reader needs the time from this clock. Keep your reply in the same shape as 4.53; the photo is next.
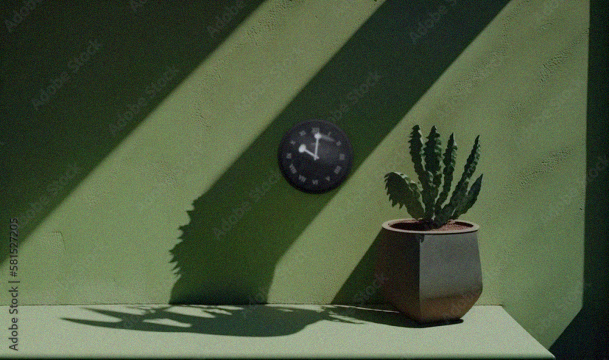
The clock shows 10.01
